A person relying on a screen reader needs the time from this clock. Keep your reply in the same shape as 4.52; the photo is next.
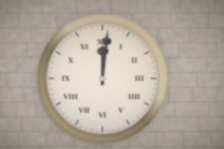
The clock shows 12.01
